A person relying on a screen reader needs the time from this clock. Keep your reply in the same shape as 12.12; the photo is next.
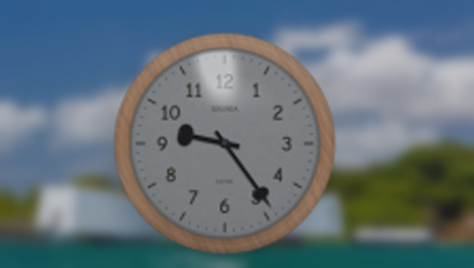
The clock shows 9.24
